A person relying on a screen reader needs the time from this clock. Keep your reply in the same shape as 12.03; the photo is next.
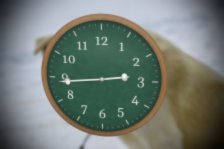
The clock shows 2.44
